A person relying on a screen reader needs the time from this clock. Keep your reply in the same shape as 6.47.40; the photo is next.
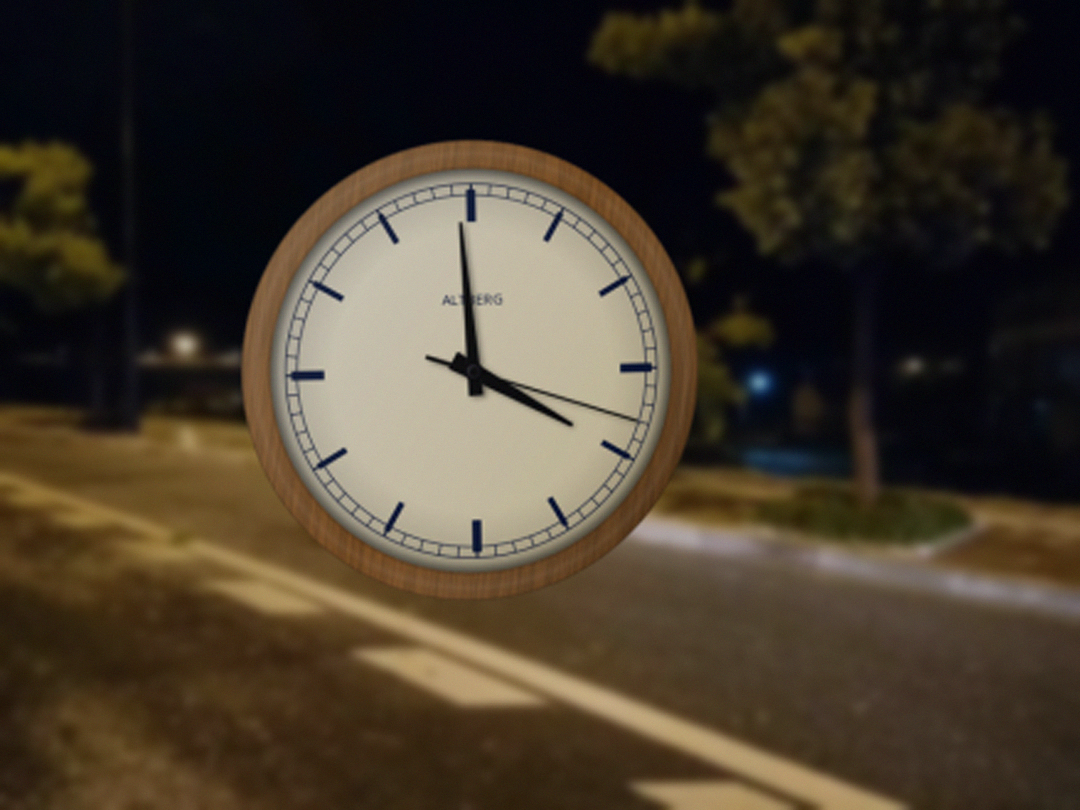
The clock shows 3.59.18
